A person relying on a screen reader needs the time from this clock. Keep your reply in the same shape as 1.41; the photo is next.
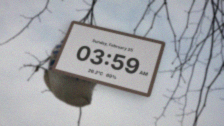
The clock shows 3.59
